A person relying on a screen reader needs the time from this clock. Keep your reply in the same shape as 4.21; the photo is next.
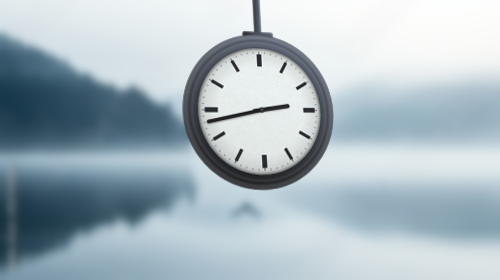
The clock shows 2.43
